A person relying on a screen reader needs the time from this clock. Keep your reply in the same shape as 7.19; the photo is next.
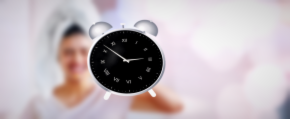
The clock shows 2.52
